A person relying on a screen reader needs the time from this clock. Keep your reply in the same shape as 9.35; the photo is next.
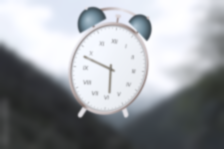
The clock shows 5.48
